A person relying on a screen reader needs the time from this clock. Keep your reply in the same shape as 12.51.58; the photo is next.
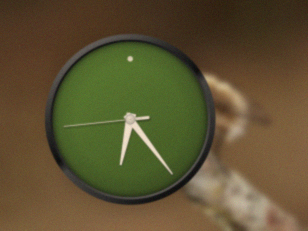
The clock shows 6.23.44
